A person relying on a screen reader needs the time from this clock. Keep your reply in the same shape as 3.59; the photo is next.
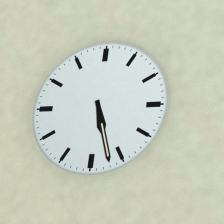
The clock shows 5.27
